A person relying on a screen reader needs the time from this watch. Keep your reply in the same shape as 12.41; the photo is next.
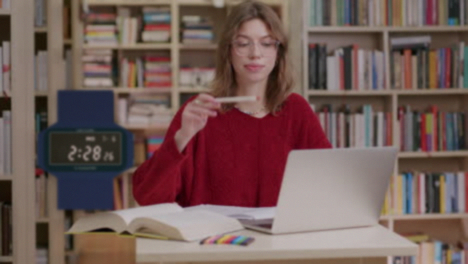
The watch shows 2.28
